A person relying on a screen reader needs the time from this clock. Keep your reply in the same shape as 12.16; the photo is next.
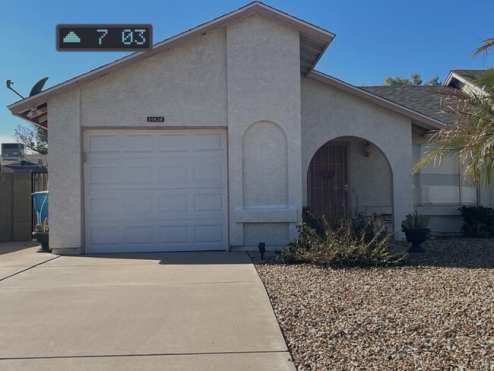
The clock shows 7.03
